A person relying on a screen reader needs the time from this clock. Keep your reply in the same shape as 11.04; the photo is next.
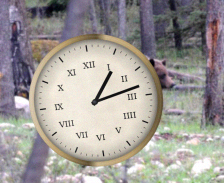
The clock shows 1.13
